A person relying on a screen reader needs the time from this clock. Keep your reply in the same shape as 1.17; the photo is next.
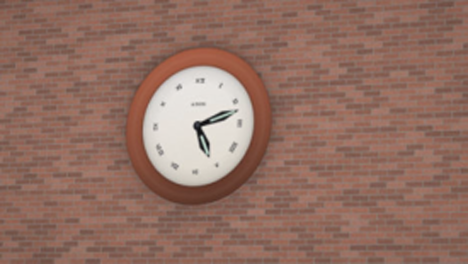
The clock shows 5.12
